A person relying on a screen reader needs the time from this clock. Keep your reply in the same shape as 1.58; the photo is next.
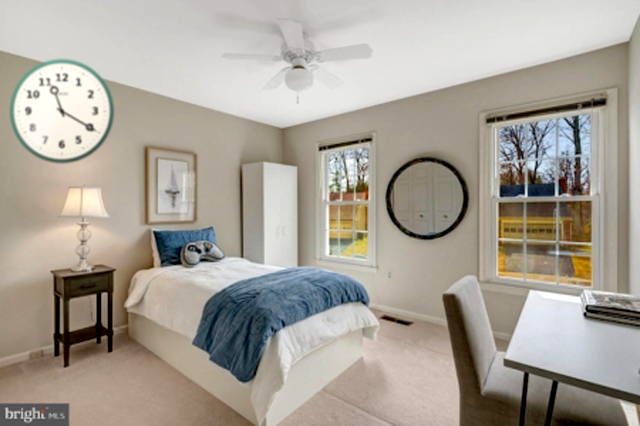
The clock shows 11.20
